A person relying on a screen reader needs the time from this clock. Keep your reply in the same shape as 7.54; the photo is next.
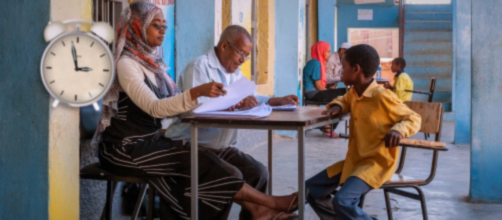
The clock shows 2.58
